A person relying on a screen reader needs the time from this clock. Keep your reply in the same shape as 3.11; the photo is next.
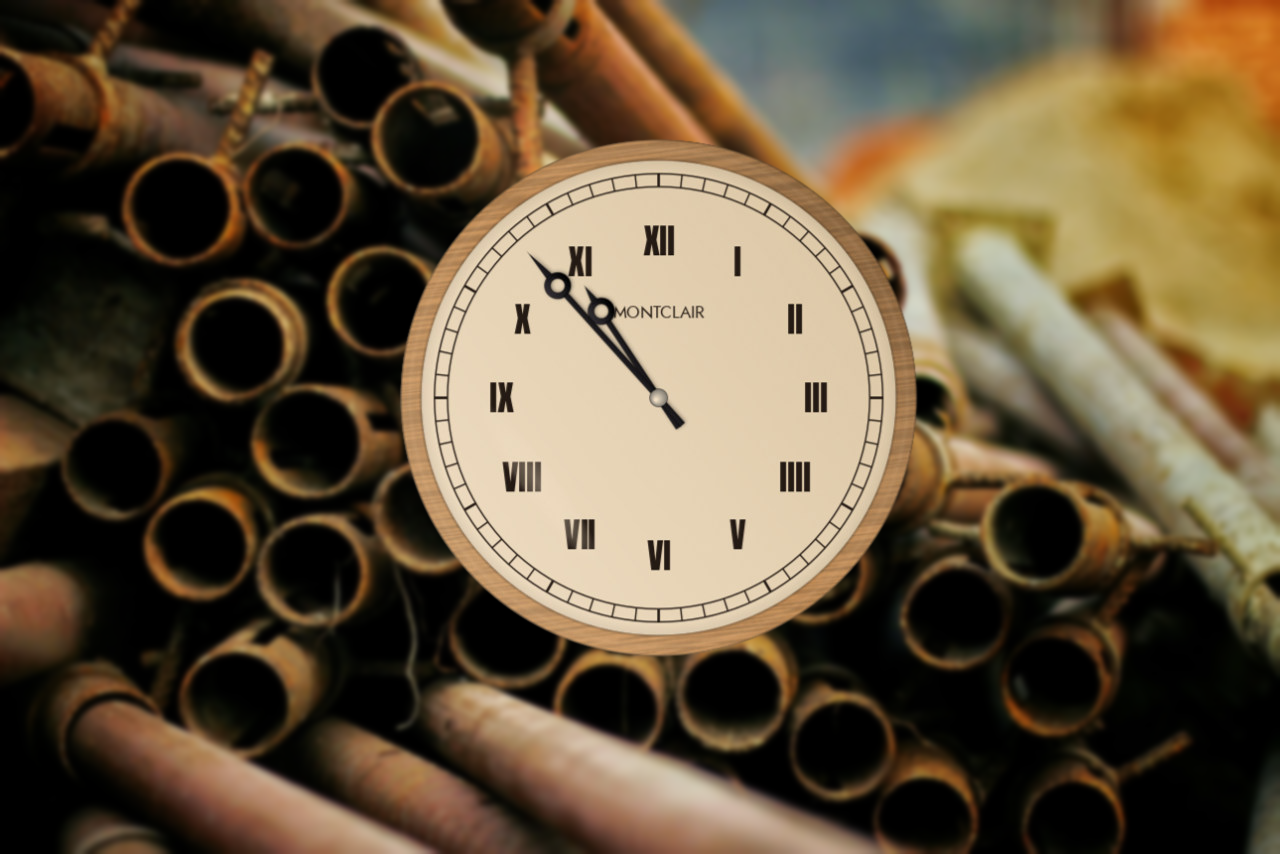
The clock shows 10.53
